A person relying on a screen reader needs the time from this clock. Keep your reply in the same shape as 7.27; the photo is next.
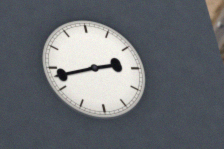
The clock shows 2.43
